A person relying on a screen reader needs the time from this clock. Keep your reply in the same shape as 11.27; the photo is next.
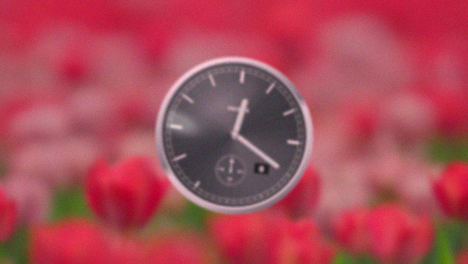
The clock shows 12.20
